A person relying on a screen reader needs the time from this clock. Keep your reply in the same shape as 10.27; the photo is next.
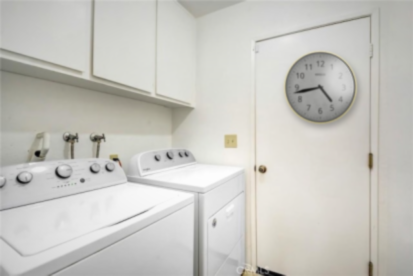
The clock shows 4.43
